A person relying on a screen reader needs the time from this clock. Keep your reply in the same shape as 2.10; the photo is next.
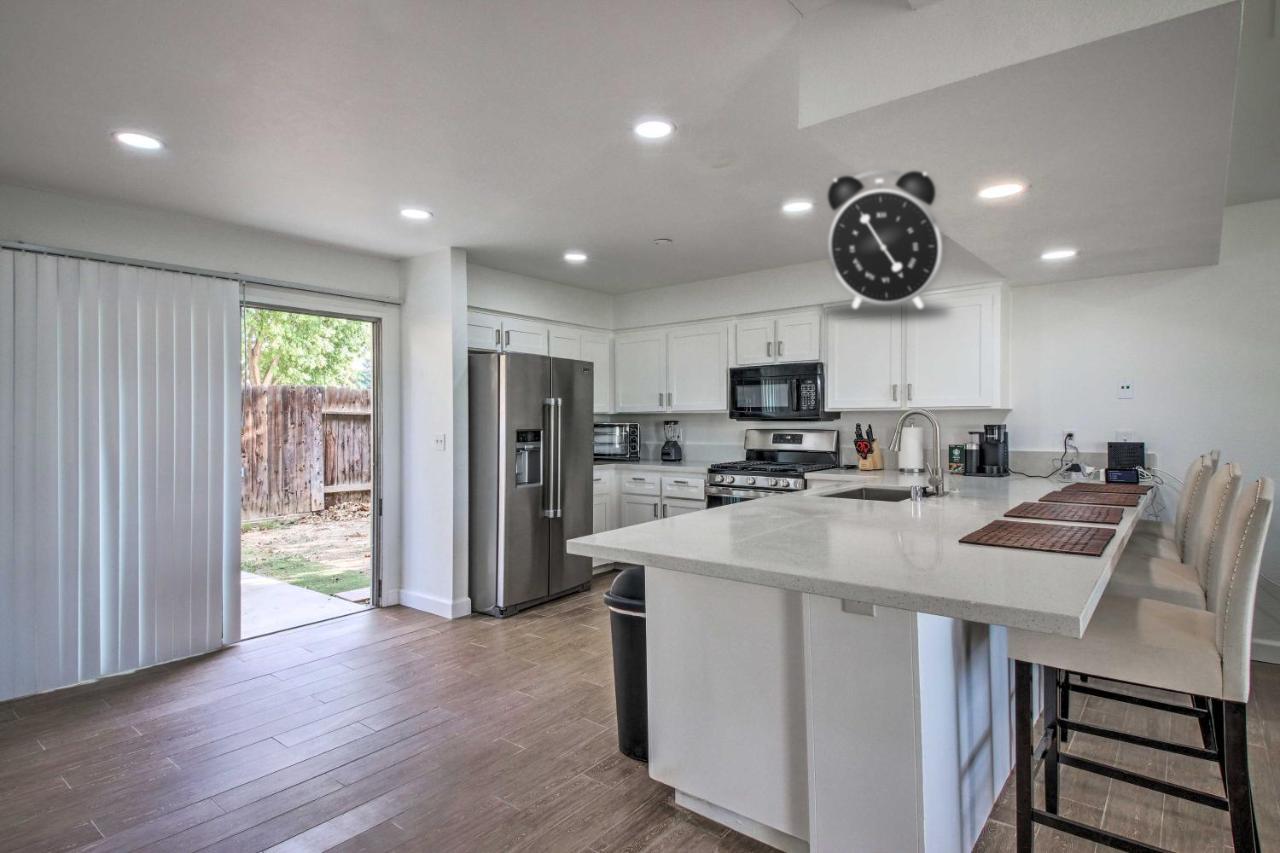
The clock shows 4.55
